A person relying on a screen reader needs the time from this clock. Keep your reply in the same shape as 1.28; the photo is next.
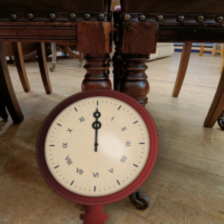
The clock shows 12.00
